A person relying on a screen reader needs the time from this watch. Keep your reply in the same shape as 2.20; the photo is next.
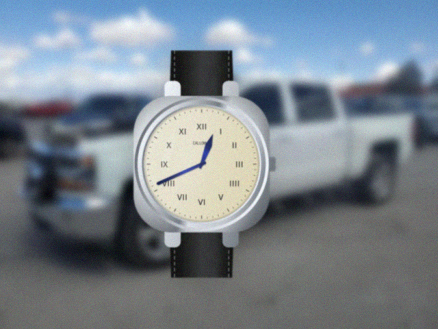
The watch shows 12.41
